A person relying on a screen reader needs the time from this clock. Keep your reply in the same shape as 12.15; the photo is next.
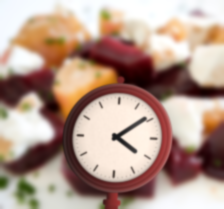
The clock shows 4.09
